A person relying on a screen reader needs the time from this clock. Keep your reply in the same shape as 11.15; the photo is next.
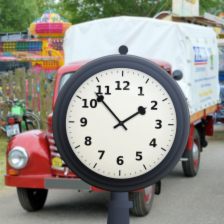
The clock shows 1.53
